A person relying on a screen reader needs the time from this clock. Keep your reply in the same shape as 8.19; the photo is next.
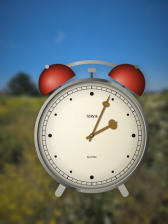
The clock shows 2.04
